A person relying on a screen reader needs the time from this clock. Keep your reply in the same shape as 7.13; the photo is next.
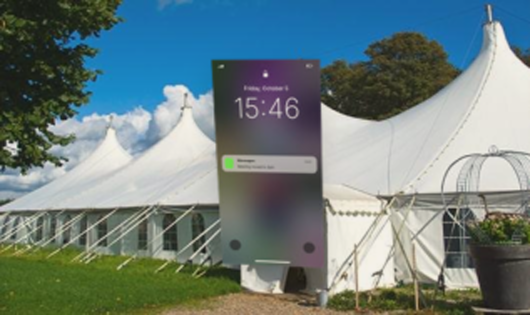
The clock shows 15.46
